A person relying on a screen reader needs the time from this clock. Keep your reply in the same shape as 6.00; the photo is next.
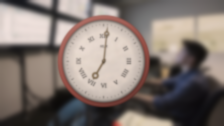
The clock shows 7.01
